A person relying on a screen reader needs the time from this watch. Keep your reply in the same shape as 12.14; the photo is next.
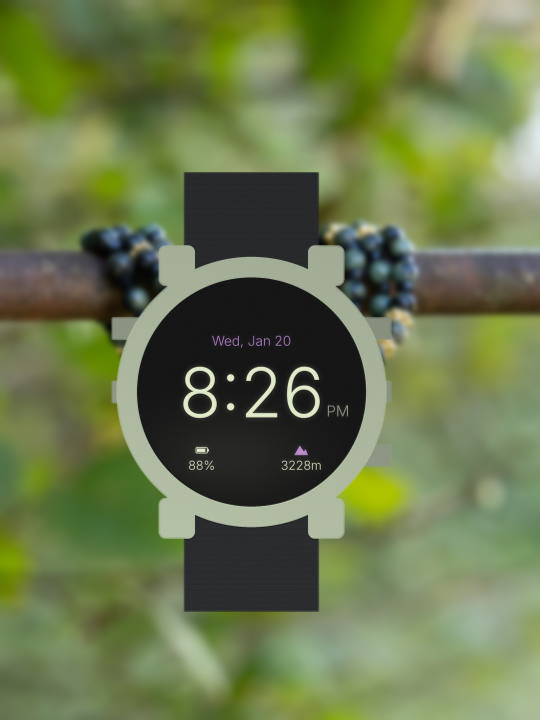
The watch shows 8.26
